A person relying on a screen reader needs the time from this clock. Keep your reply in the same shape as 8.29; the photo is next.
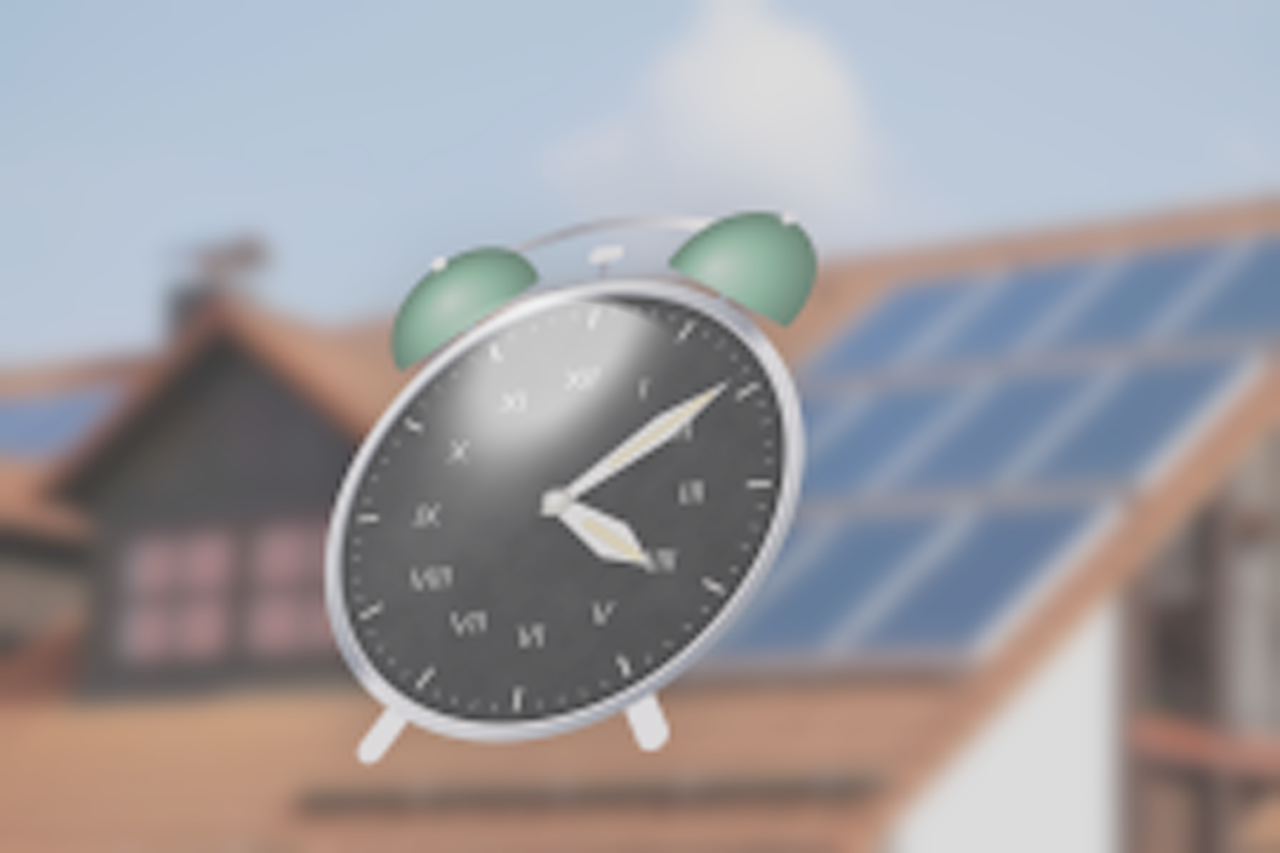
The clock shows 4.09
